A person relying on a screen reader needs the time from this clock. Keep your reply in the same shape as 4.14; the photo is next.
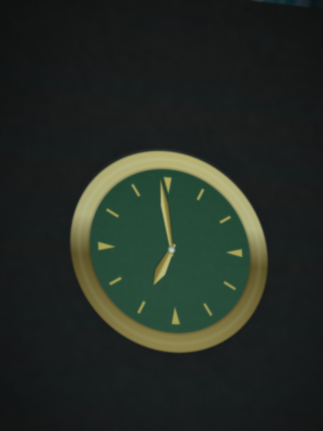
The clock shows 6.59
